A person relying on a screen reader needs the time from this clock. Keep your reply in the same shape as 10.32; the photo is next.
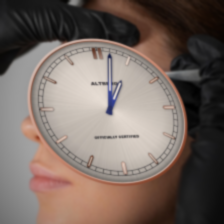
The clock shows 1.02
